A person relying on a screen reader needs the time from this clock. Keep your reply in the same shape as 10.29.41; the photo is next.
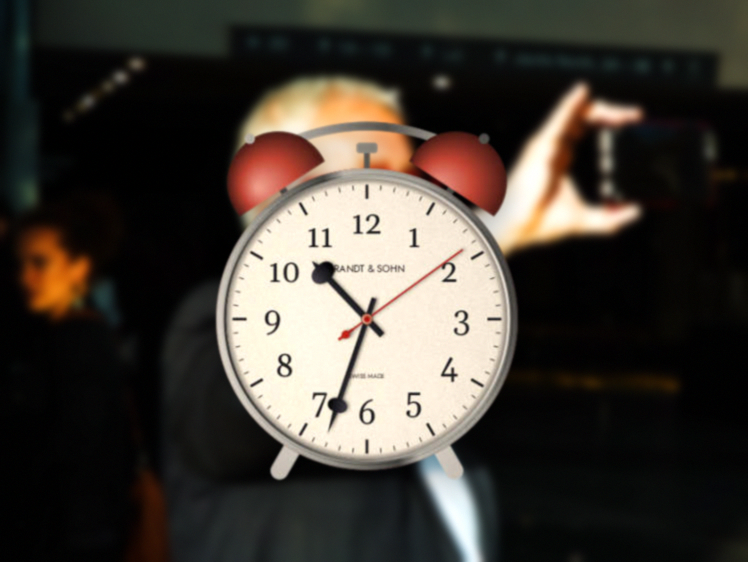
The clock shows 10.33.09
